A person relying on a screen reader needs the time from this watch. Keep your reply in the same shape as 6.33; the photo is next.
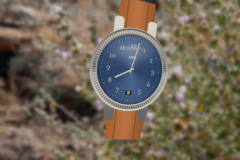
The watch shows 8.02
